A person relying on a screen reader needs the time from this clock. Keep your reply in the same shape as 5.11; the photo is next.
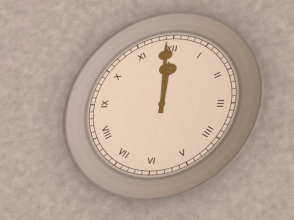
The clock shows 11.59
